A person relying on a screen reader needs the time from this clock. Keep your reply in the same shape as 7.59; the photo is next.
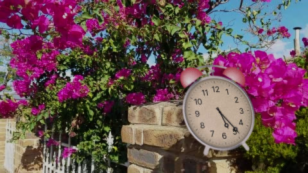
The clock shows 5.24
